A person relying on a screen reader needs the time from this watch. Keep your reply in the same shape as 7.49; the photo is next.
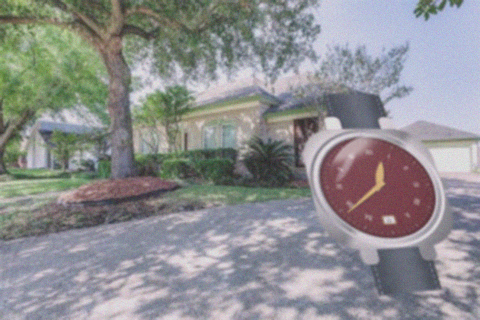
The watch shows 12.39
